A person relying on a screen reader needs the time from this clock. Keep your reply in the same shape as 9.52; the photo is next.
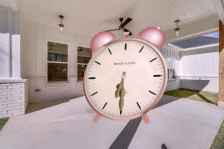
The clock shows 6.30
